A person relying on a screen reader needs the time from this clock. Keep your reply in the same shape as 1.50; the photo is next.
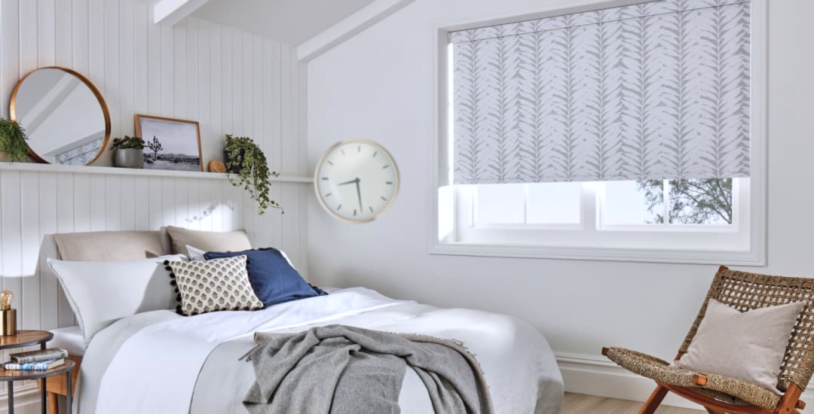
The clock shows 8.28
